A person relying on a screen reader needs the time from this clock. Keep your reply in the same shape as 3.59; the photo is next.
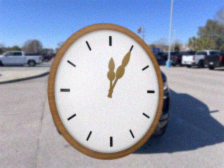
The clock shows 12.05
